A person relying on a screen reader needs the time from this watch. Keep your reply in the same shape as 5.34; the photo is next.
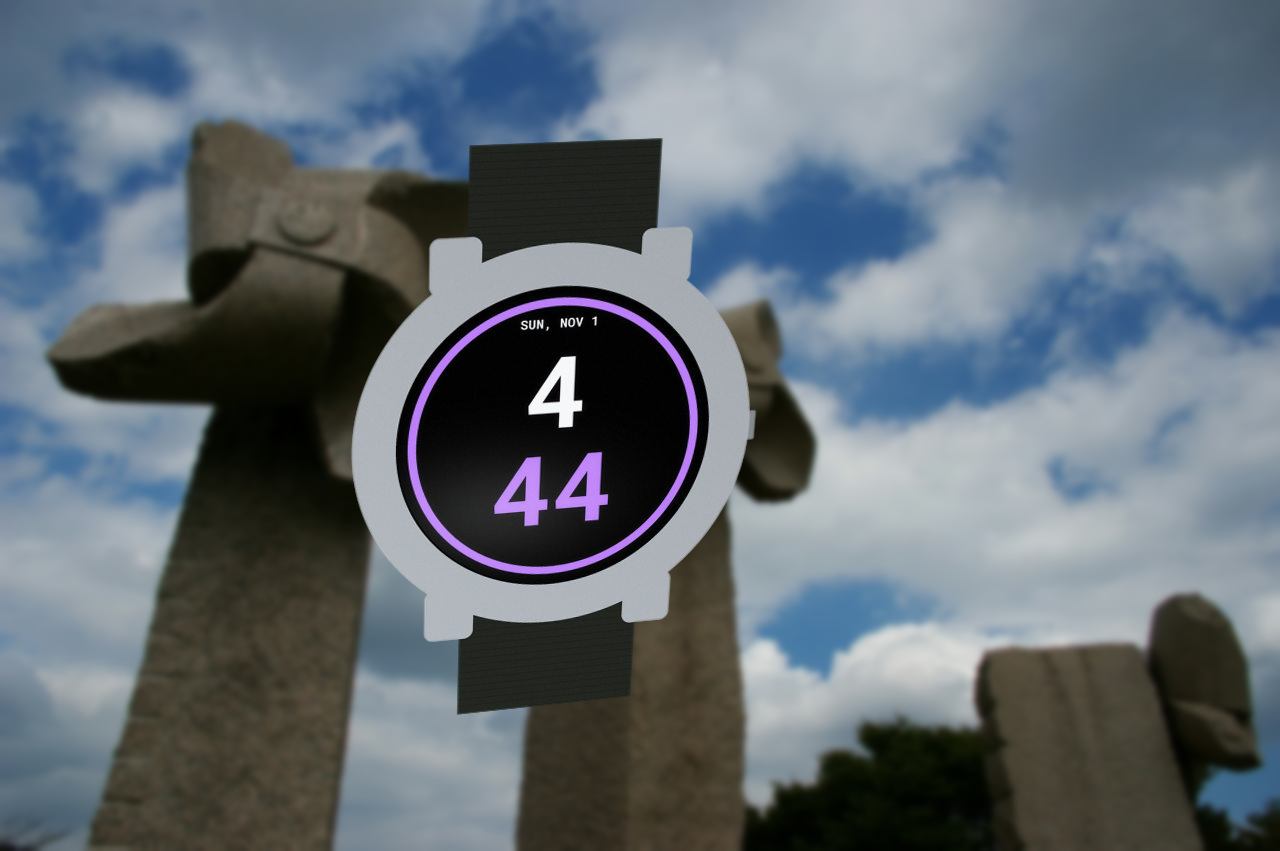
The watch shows 4.44
